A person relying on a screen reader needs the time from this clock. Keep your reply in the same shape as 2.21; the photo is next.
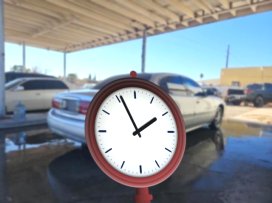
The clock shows 1.56
